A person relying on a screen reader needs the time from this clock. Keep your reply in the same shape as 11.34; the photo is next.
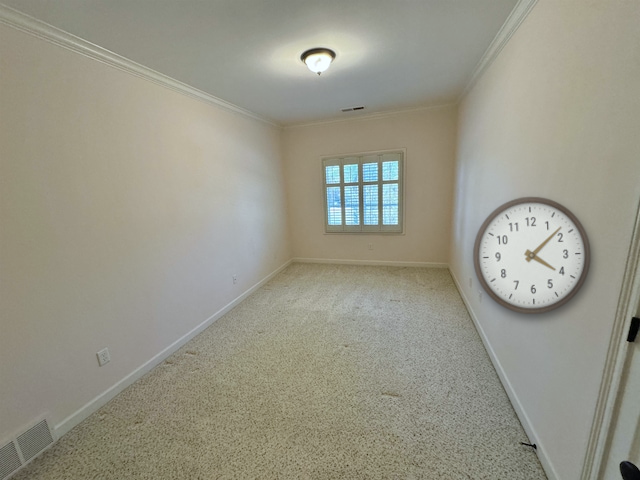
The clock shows 4.08
